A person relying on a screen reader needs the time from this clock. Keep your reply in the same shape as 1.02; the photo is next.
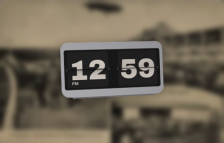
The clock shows 12.59
